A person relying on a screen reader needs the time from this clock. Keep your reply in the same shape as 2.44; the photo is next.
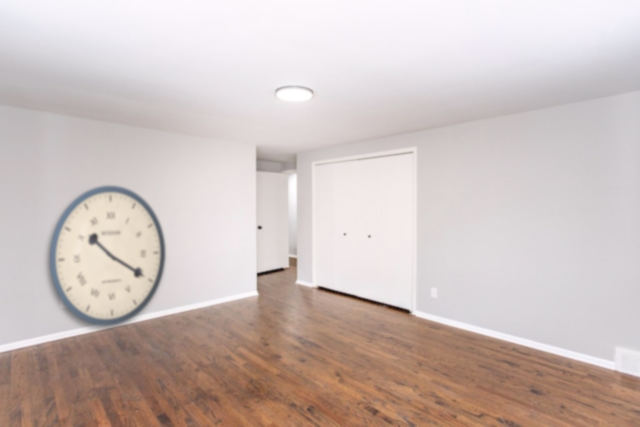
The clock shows 10.20
